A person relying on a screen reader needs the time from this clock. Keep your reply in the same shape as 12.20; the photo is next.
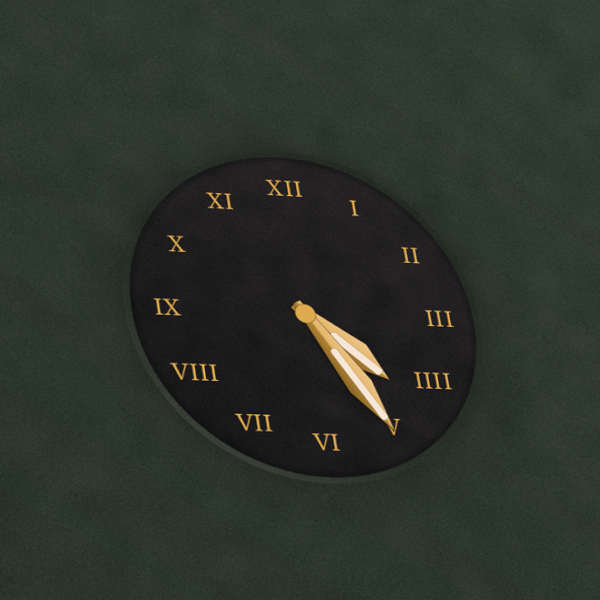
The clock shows 4.25
